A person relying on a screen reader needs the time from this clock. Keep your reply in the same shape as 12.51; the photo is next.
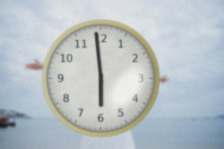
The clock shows 5.59
